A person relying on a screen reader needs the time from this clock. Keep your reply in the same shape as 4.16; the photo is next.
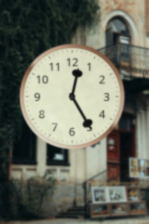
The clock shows 12.25
